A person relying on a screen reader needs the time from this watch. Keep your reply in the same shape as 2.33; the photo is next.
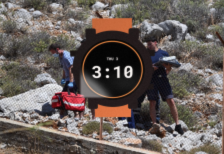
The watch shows 3.10
